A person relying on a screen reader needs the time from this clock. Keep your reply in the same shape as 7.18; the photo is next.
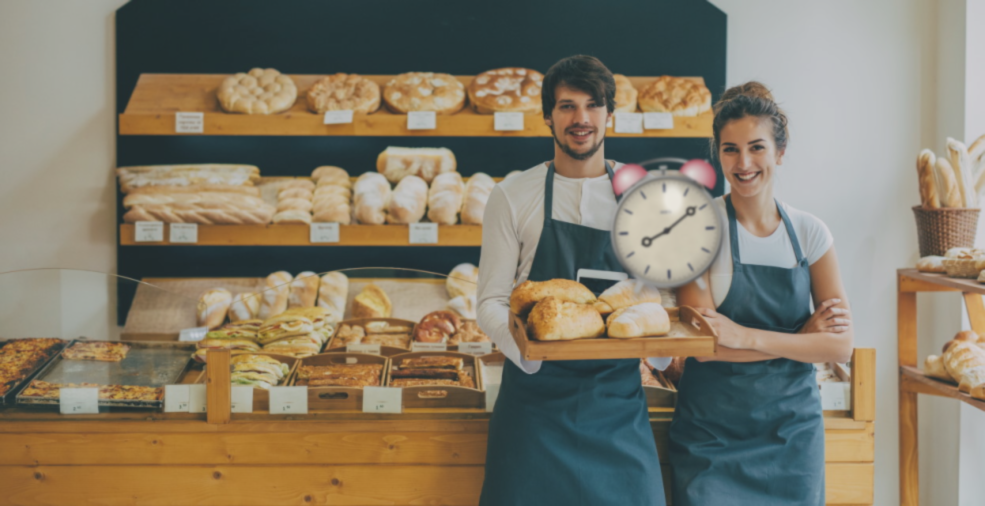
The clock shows 8.09
